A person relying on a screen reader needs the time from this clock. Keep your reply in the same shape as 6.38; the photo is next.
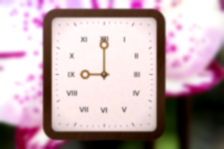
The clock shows 9.00
